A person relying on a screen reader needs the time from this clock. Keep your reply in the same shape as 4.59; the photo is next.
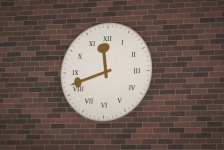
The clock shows 11.42
